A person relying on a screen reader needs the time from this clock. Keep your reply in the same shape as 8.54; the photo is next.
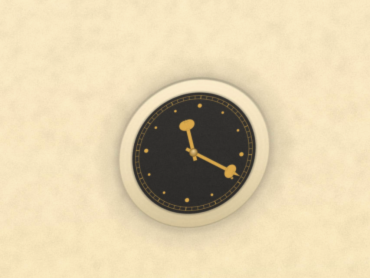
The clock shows 11.19
